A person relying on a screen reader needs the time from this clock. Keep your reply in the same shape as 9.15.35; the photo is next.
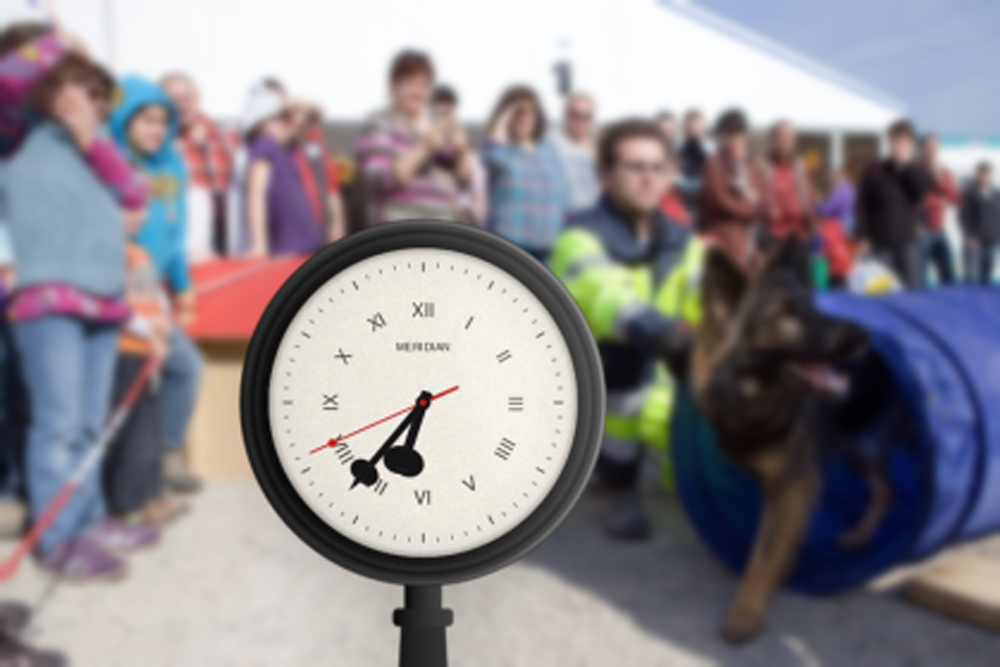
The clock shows 6.36.41
